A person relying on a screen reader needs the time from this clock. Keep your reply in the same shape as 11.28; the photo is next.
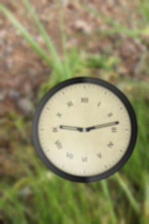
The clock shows 9.13
